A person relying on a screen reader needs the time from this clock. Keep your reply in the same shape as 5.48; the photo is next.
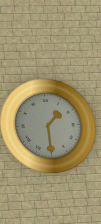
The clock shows 1.30
